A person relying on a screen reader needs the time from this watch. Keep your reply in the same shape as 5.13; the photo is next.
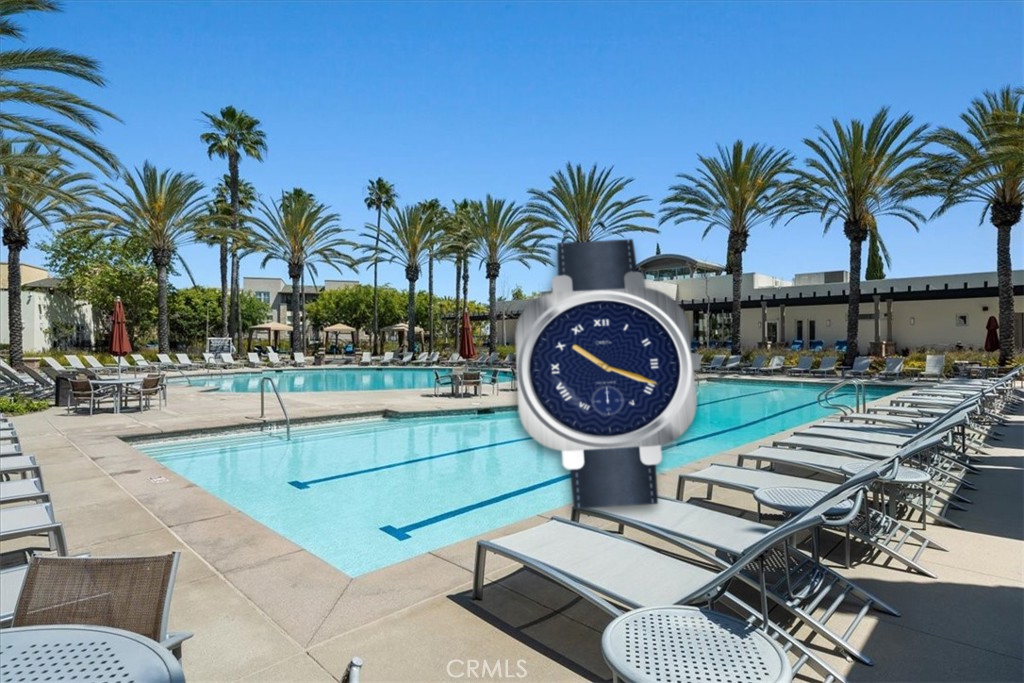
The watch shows 10.19
